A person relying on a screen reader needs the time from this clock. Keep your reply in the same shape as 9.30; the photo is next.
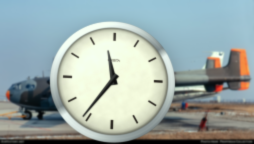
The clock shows 11.36
